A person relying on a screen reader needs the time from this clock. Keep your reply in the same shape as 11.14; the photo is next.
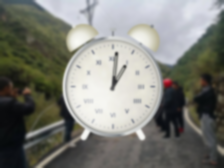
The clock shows 1.01
